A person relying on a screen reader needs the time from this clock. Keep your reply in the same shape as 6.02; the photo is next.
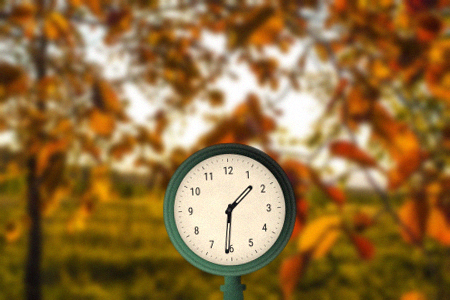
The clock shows 1.31
